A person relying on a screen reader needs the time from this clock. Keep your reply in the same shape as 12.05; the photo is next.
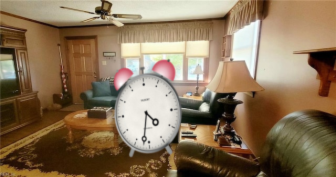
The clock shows 4.32
